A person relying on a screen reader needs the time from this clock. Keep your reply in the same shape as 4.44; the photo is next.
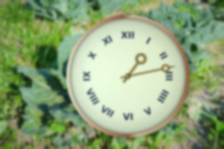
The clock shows 1.13
